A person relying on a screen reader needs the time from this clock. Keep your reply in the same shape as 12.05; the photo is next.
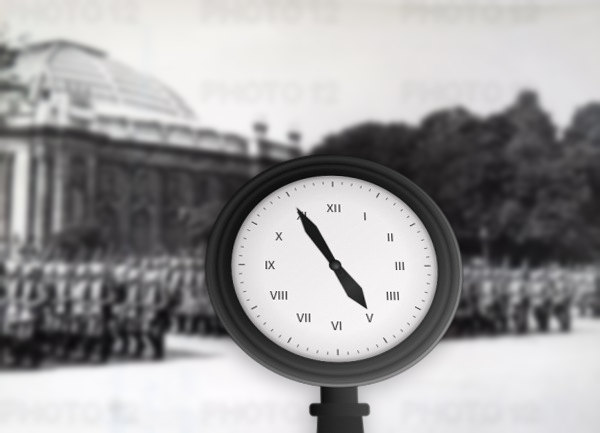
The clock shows 4.55
